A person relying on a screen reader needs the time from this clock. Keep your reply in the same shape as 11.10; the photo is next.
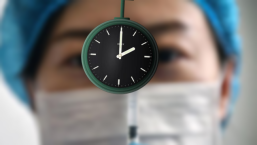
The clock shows 2.00
